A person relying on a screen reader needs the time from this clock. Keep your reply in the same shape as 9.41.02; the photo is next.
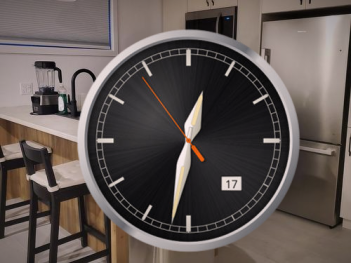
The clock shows 12.31.54
